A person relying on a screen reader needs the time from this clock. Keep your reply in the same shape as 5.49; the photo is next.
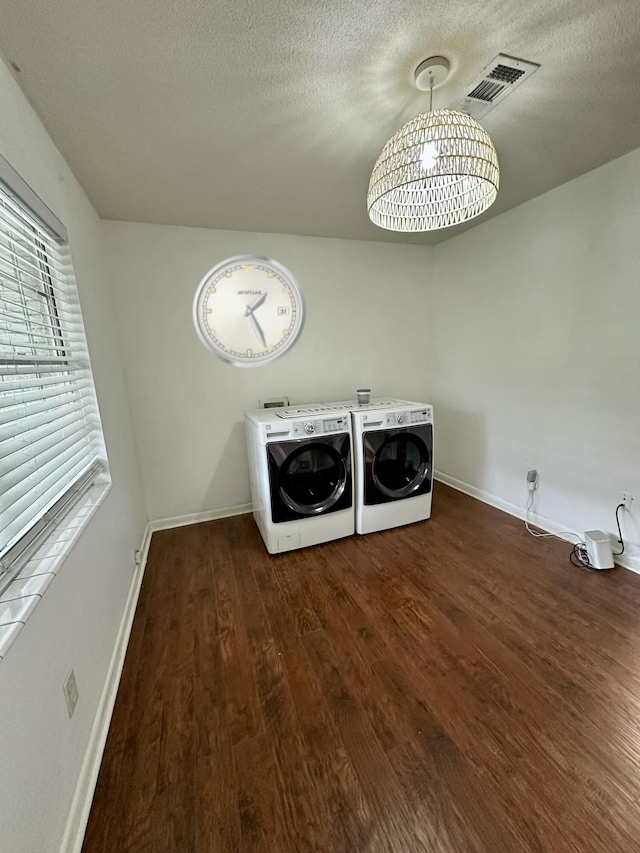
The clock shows 1.26
